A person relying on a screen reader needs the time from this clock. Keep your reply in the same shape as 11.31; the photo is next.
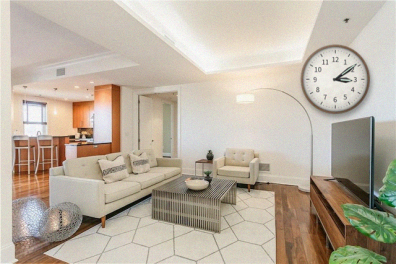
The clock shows 3.09
